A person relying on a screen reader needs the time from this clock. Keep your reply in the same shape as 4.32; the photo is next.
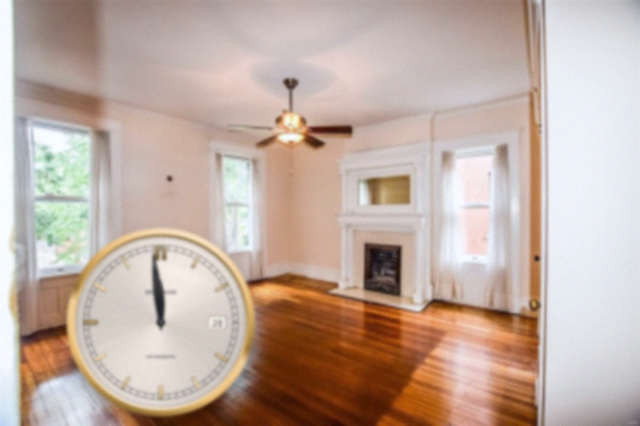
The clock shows 11.59
